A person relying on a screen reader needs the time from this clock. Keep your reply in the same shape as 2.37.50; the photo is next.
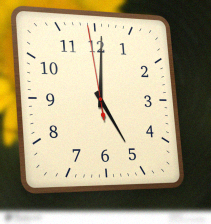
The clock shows 5.00.59
